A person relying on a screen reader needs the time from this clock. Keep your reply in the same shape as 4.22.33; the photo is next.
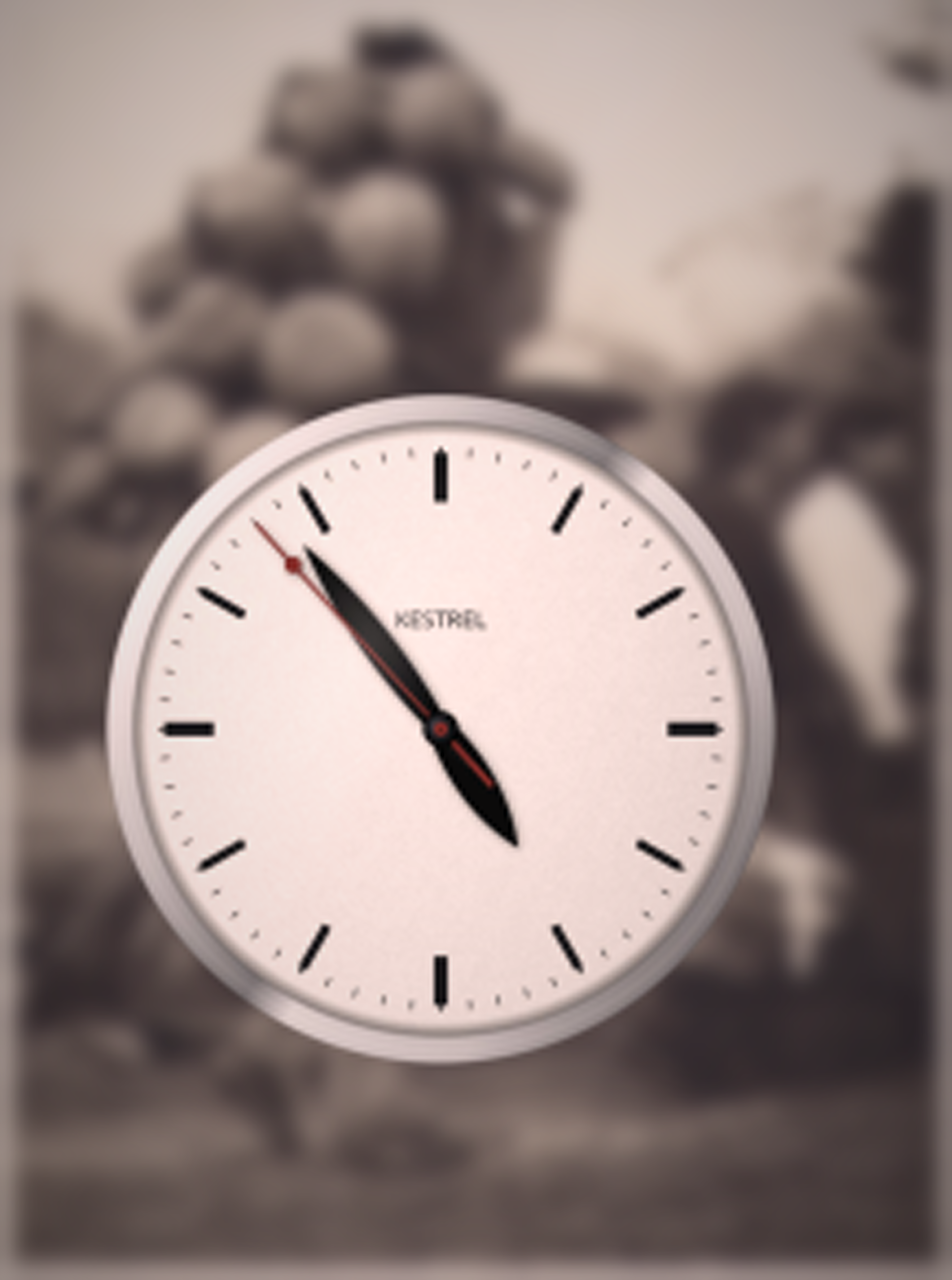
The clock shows 4.53.53
